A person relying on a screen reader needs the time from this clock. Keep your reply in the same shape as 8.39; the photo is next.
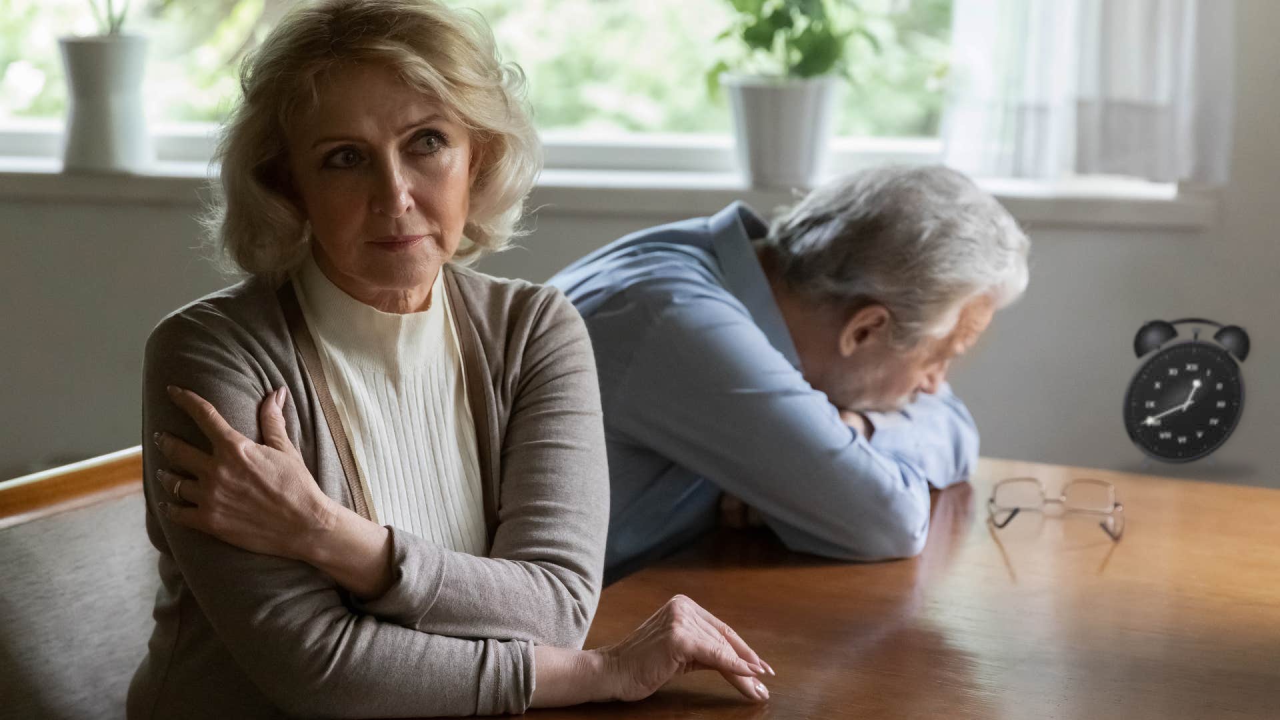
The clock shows 12.41
